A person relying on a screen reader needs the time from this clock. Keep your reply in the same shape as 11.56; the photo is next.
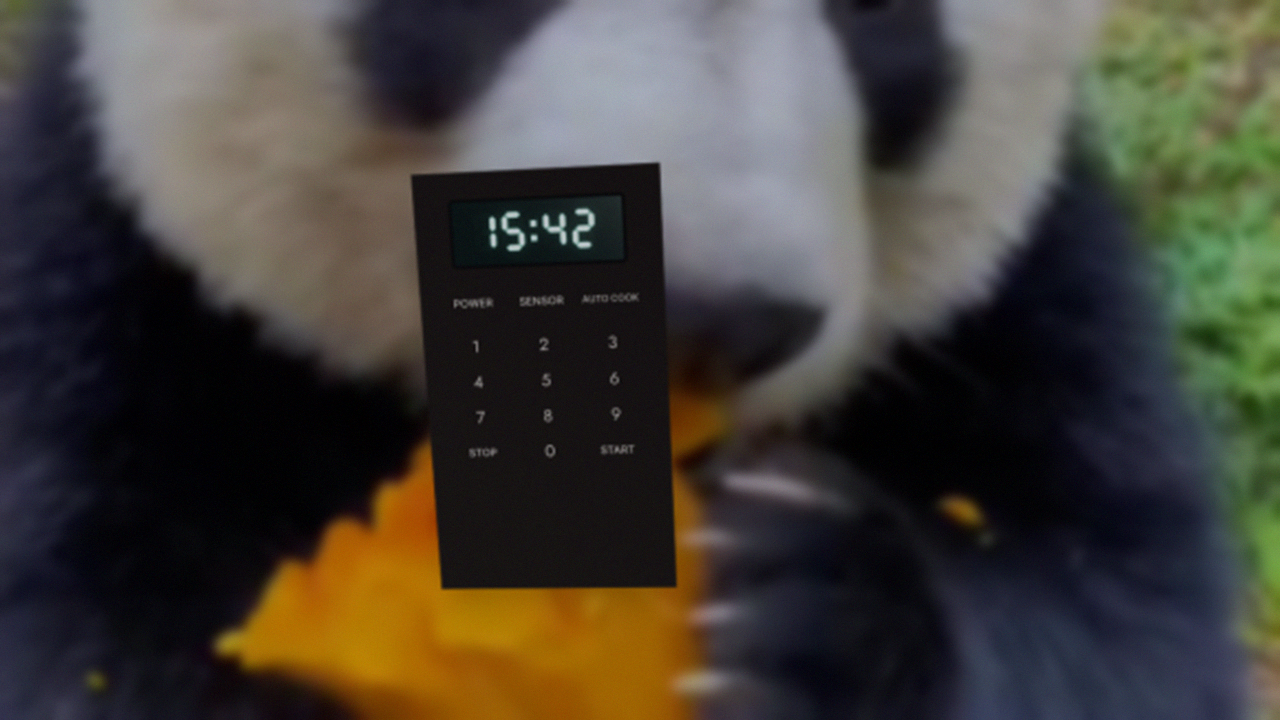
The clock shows 15.42
